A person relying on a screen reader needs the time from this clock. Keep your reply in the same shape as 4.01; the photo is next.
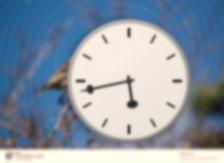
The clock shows 5.43
